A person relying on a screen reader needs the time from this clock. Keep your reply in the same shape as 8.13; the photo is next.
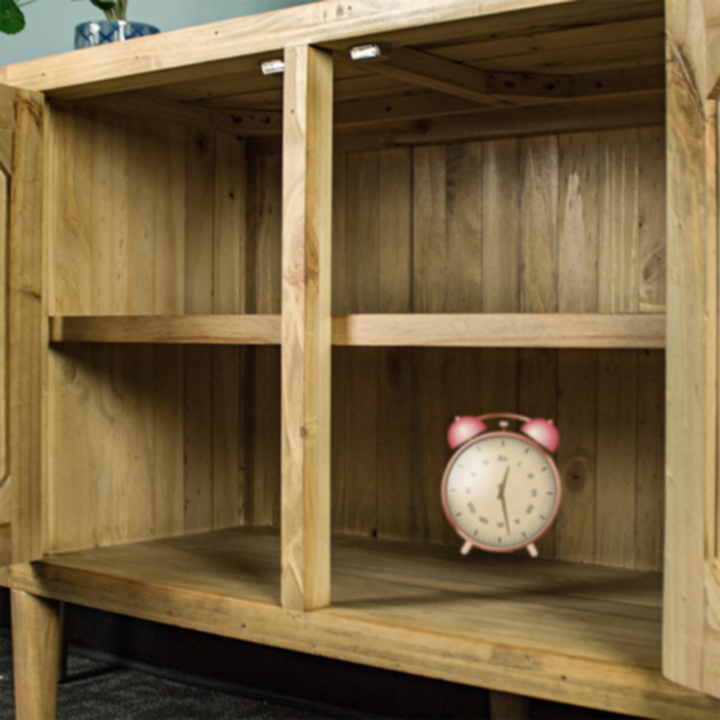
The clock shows 12.28
